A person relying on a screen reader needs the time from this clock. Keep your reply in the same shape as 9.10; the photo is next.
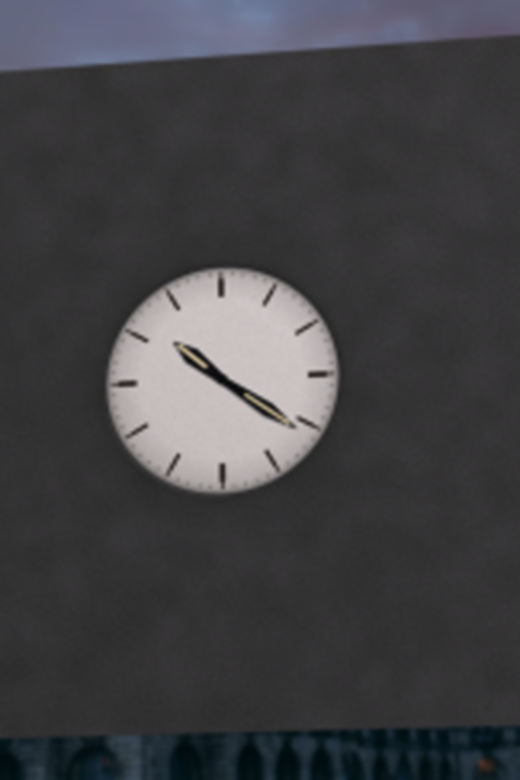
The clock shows 10.21
